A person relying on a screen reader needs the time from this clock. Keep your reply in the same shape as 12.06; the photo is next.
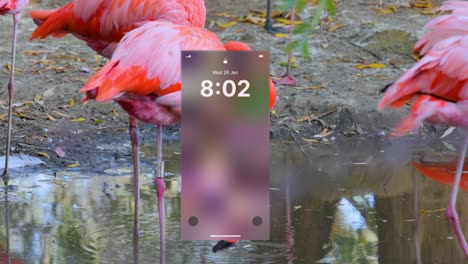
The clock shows 8.02
